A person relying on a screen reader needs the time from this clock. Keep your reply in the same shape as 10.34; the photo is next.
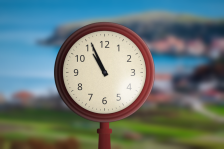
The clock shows 10.56
